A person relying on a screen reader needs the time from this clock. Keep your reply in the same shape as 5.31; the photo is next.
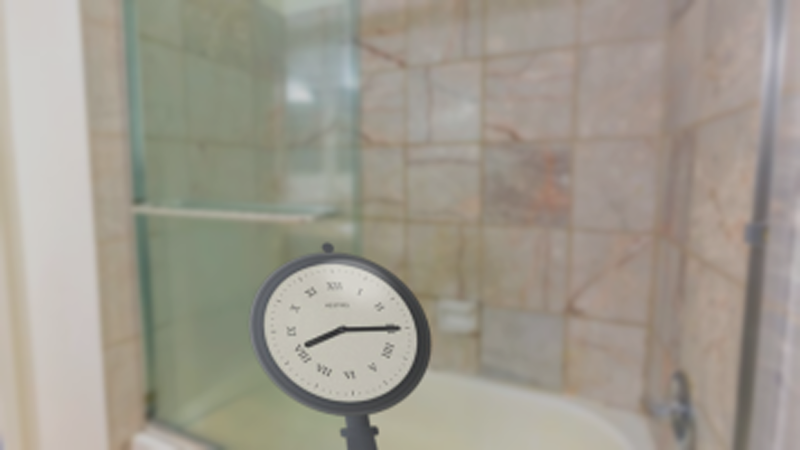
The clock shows 8.15
